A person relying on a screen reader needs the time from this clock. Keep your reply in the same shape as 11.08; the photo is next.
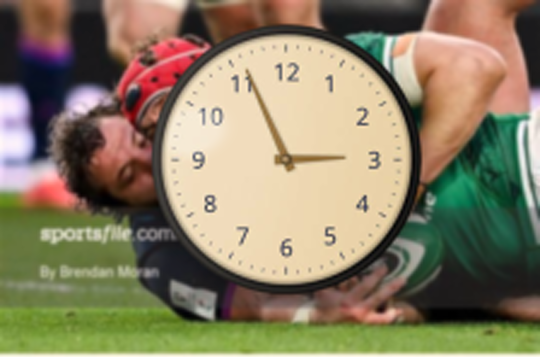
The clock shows 2.56
